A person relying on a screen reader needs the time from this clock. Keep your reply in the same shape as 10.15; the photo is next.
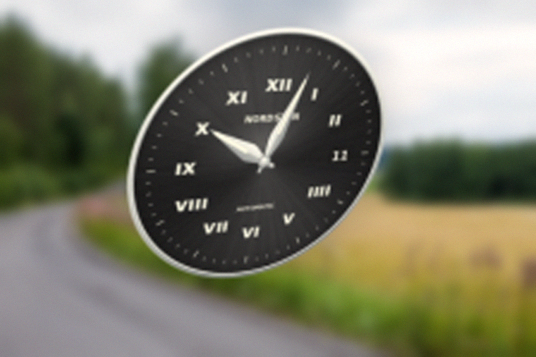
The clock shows 10.03
